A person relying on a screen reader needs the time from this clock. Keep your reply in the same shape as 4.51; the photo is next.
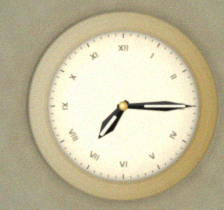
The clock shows 7.15
